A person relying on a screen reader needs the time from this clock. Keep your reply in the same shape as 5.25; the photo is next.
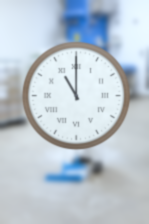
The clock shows 11.00
